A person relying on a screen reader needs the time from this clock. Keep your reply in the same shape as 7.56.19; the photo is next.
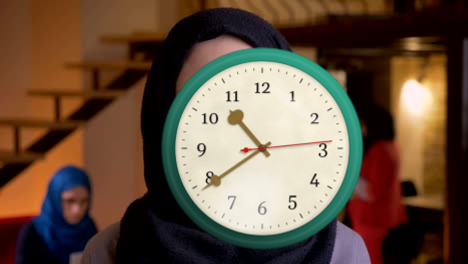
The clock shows 10.39.14
